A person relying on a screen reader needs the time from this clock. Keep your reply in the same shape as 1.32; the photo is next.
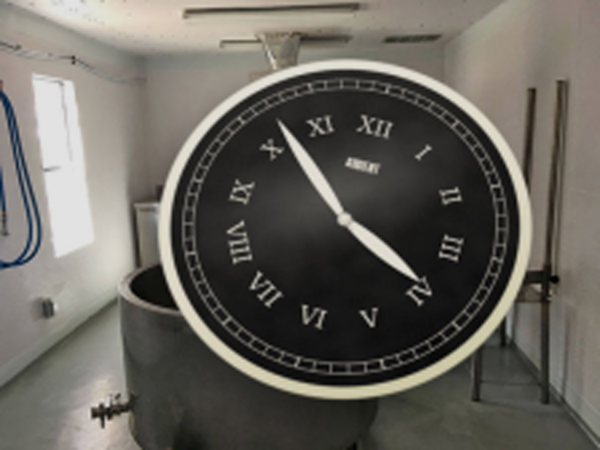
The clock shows 3.52
